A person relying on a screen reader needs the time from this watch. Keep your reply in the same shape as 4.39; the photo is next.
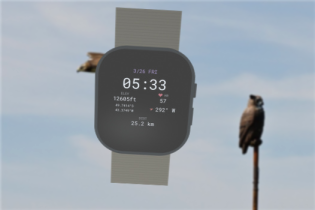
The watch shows 5.33
